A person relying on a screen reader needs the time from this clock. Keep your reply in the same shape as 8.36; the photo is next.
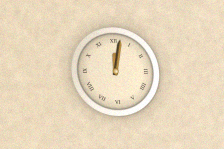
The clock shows 12.02
